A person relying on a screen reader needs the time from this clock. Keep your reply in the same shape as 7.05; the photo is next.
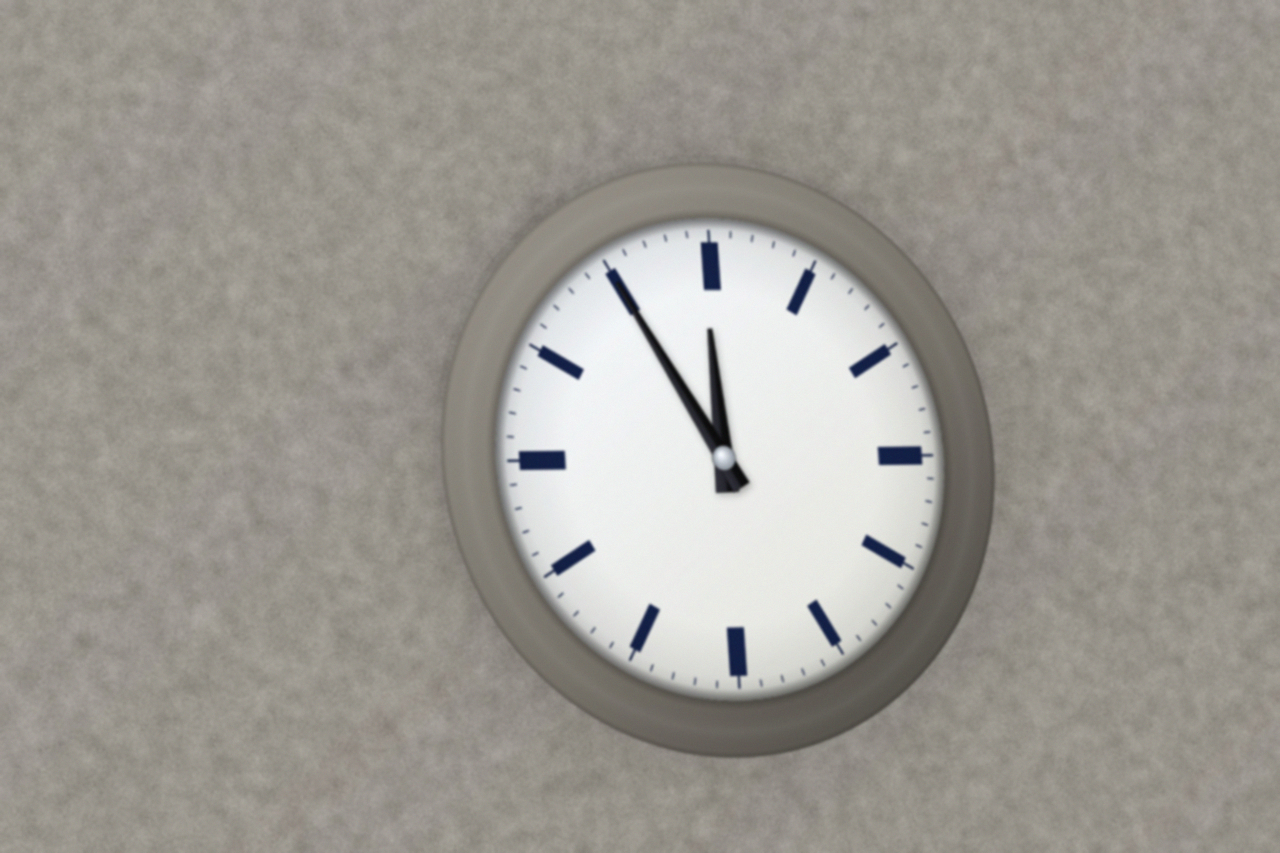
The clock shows 11.55
